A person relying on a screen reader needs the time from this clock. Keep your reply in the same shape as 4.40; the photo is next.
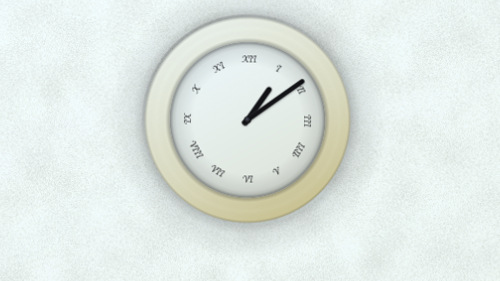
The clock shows 1.09
